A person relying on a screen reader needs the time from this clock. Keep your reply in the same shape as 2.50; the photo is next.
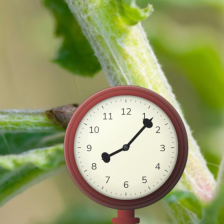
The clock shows 8.07
